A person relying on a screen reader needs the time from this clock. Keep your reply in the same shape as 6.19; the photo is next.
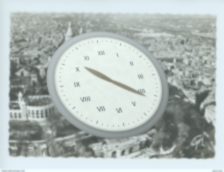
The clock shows 10.21
